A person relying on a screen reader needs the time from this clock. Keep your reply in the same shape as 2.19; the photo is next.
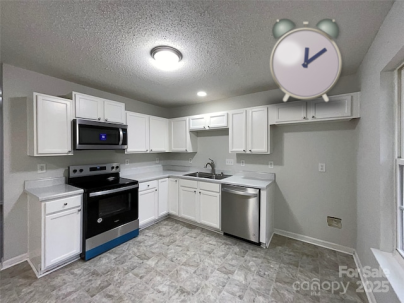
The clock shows 12.09
